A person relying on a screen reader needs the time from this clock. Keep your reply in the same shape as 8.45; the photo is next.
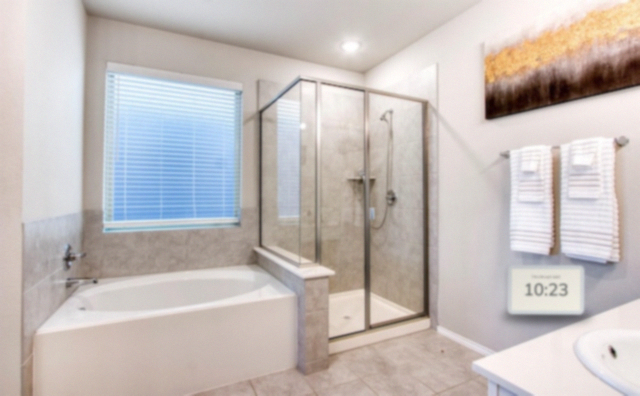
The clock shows 10.23
